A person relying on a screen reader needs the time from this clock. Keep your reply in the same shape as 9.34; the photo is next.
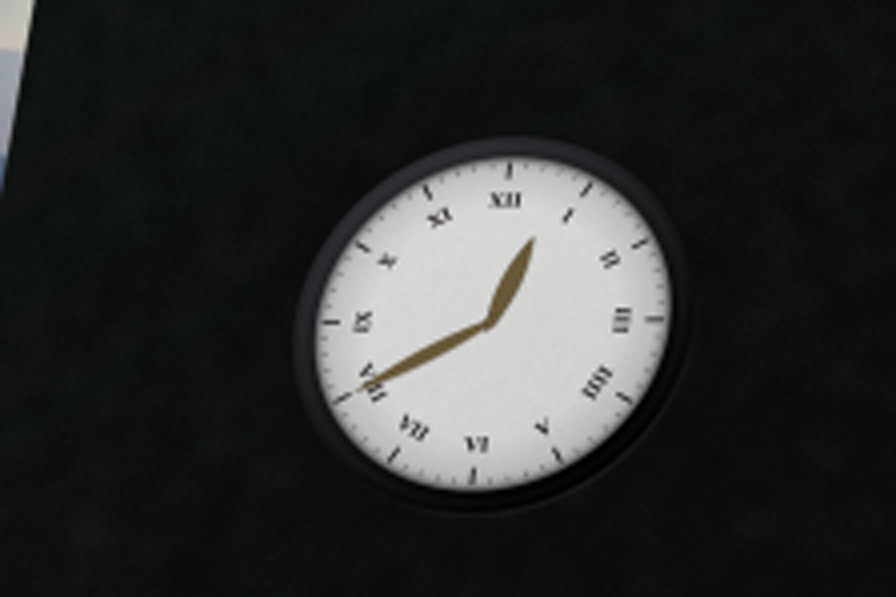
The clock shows 12.40
